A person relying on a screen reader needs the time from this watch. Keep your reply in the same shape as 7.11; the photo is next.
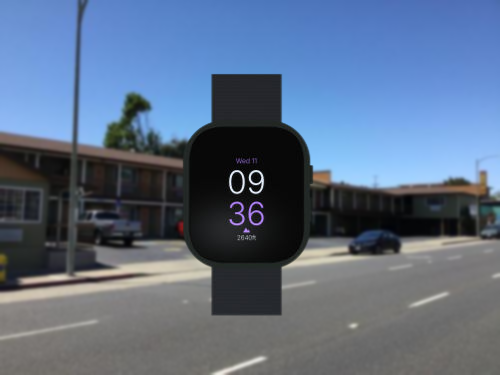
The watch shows 9.36
